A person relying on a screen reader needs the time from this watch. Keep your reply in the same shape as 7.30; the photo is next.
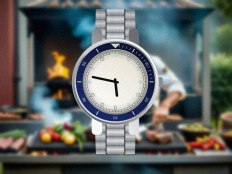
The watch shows 5.47
